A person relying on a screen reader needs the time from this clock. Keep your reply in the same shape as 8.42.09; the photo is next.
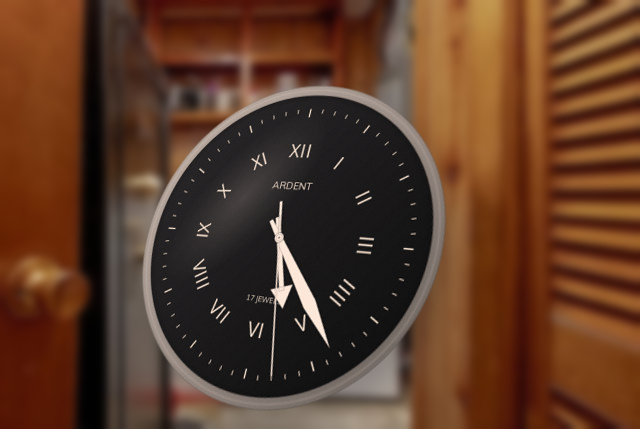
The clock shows 5.23.28
